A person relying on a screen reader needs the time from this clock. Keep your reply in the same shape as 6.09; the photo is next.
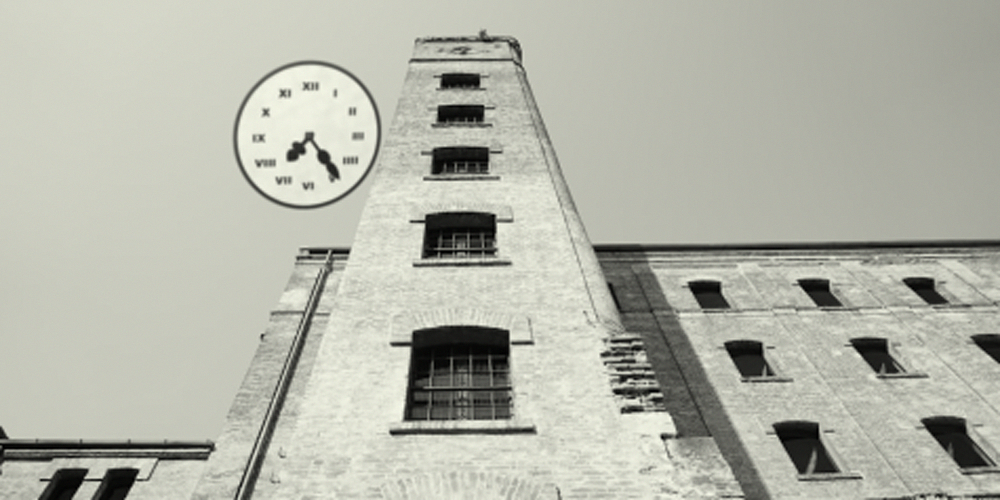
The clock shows 7.24
